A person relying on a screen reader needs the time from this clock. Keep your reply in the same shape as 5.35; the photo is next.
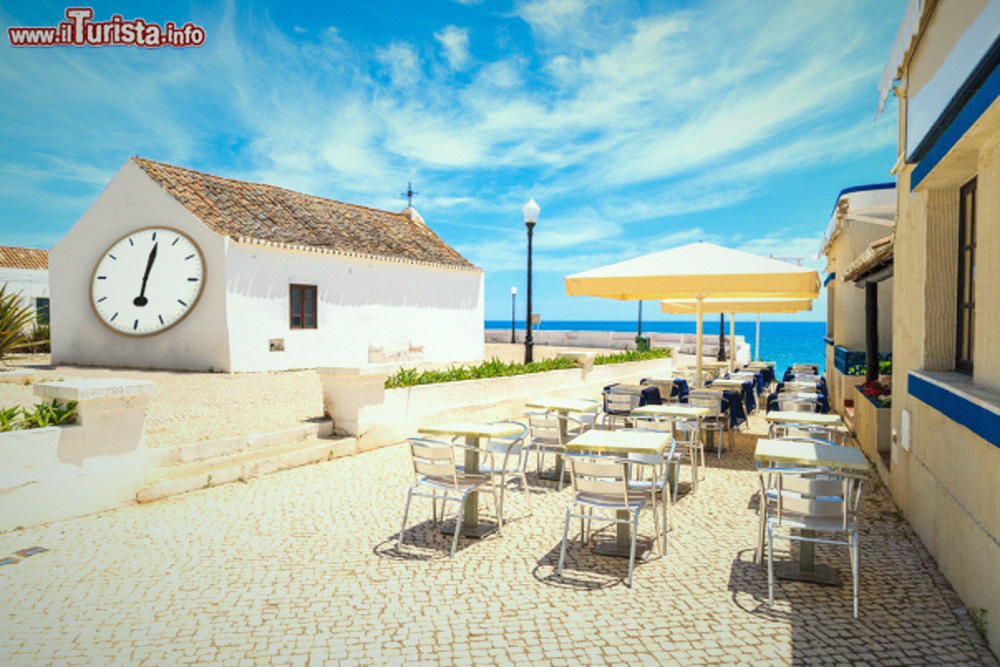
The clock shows 6.01
